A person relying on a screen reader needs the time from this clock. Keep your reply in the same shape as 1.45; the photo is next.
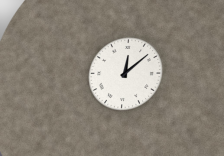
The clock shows 12.08
